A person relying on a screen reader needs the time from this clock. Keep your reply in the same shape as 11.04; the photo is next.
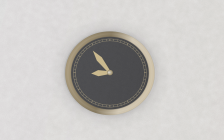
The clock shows 8.54
